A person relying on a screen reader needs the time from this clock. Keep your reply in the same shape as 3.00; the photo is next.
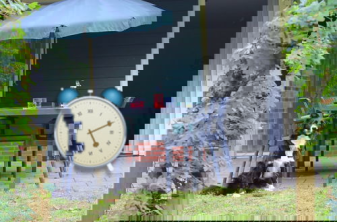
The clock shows 5.11
